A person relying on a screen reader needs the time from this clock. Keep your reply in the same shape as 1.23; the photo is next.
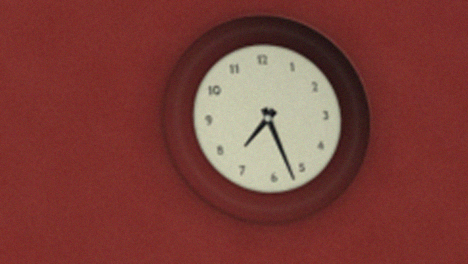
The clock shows 7.27
